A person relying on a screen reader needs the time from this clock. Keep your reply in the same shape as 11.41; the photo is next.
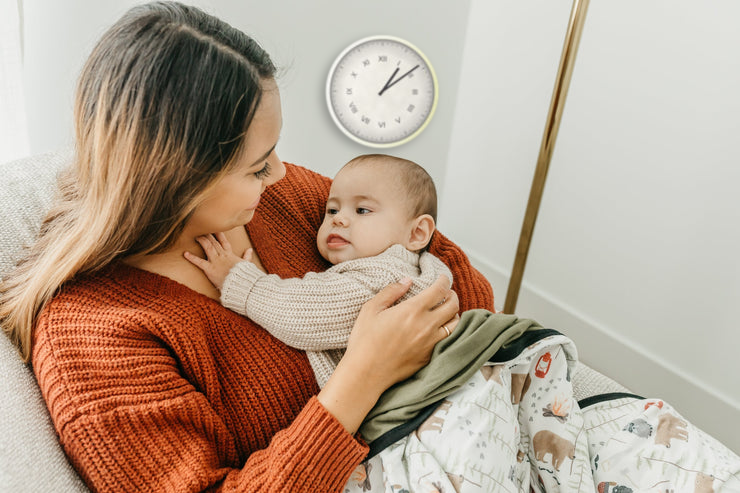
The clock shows 1.09
